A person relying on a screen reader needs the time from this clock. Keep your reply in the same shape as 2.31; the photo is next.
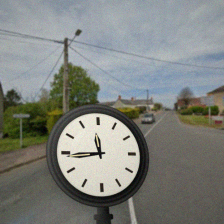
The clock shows 11.44
